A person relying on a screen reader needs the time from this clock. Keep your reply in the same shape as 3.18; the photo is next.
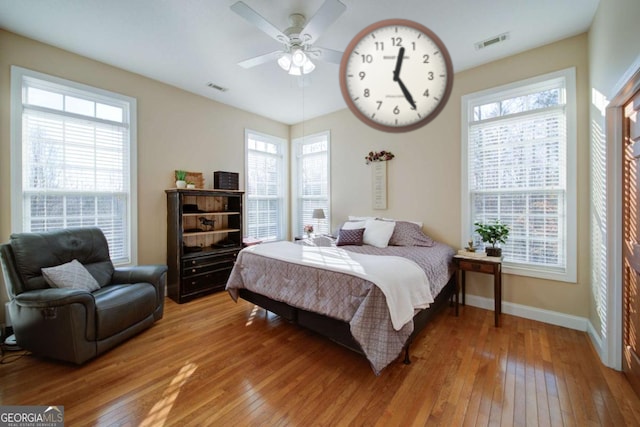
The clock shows 12.25
